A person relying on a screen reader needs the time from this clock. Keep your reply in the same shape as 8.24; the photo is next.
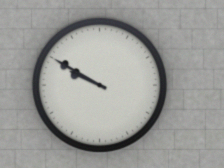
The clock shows 9.50
